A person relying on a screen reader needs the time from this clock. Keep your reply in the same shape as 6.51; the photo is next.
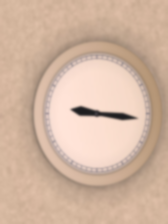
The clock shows 9.16
